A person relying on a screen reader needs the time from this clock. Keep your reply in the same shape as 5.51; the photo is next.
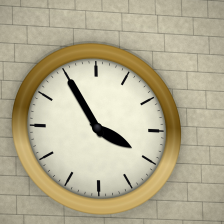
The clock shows 3.55
